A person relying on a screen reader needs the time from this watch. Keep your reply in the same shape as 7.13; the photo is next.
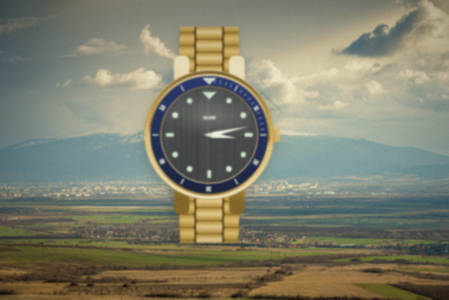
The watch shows 3.13
